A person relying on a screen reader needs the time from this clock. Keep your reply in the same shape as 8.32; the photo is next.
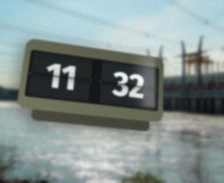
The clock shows 11.32
